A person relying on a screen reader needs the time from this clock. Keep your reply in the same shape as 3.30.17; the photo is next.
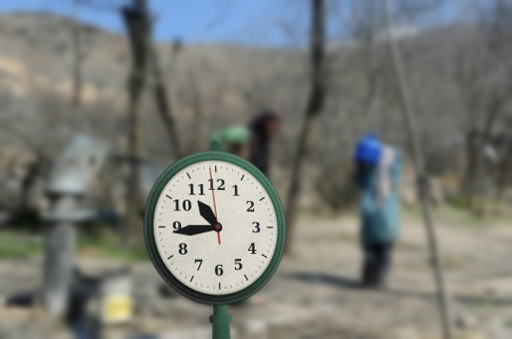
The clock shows 10.43.59
